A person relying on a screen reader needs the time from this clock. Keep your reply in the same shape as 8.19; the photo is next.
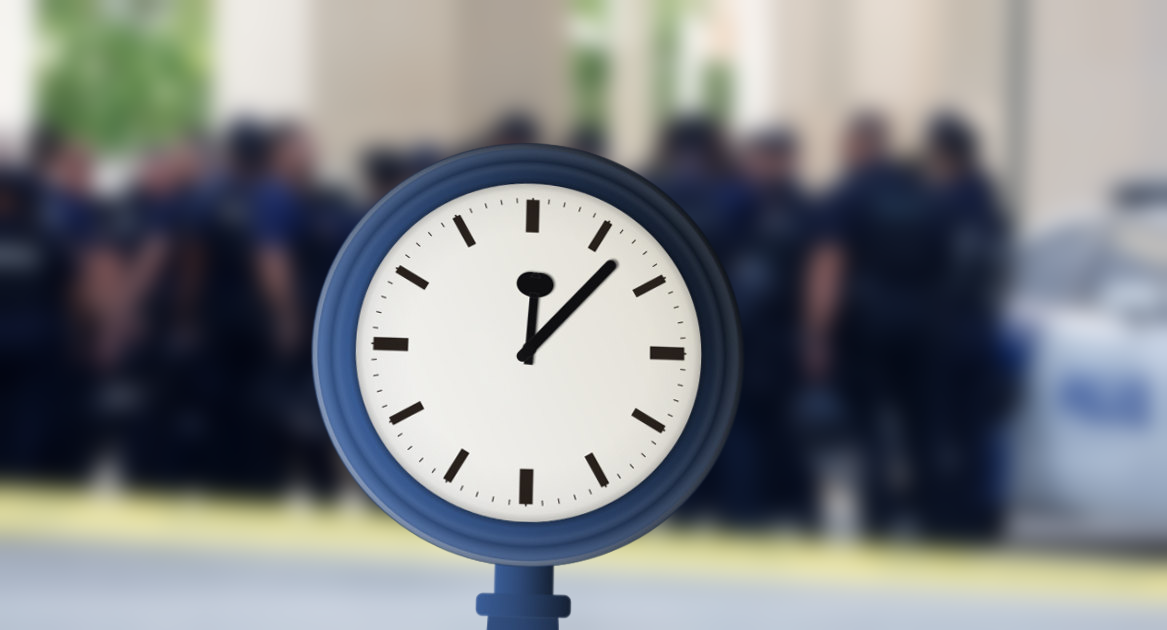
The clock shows 12.07
